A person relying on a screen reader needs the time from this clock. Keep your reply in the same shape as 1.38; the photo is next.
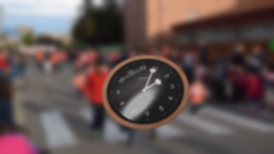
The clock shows 2.04
